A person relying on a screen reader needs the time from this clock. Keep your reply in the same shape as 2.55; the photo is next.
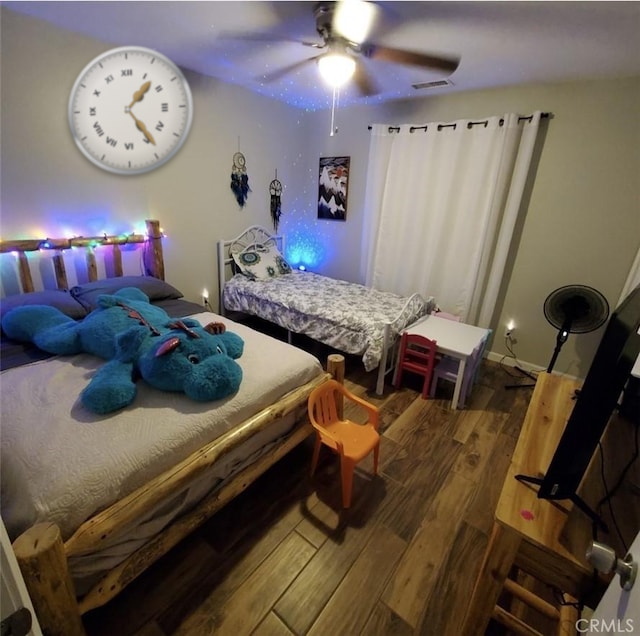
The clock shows 1.24
